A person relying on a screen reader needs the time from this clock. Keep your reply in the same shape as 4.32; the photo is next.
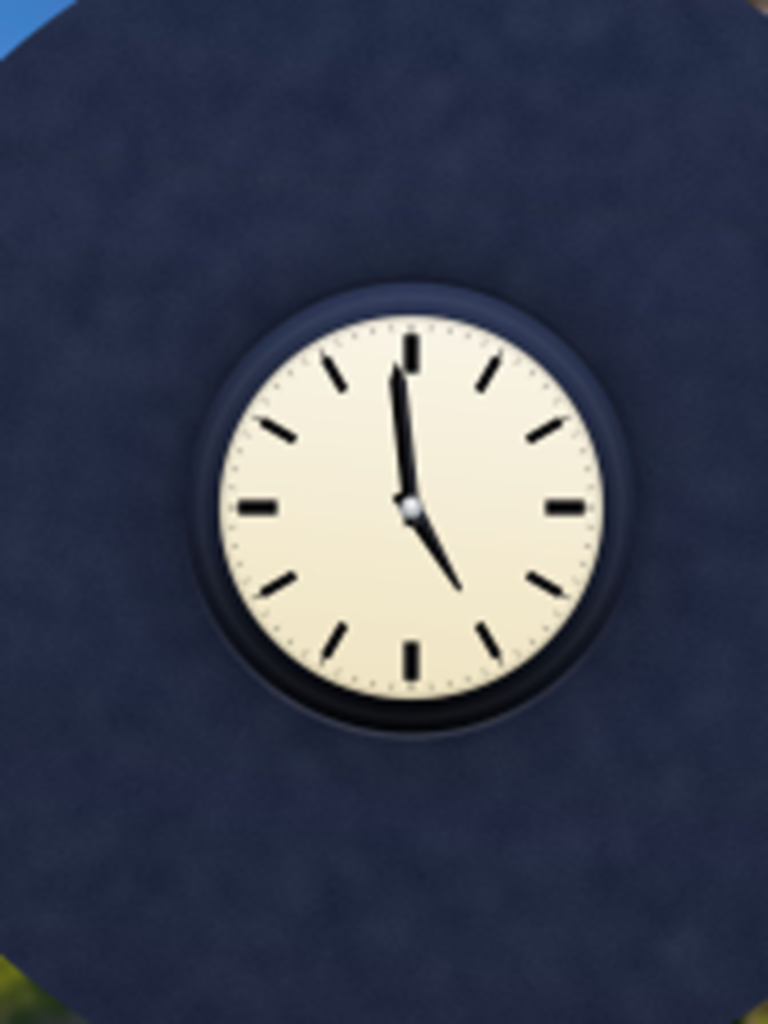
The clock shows 4.59
